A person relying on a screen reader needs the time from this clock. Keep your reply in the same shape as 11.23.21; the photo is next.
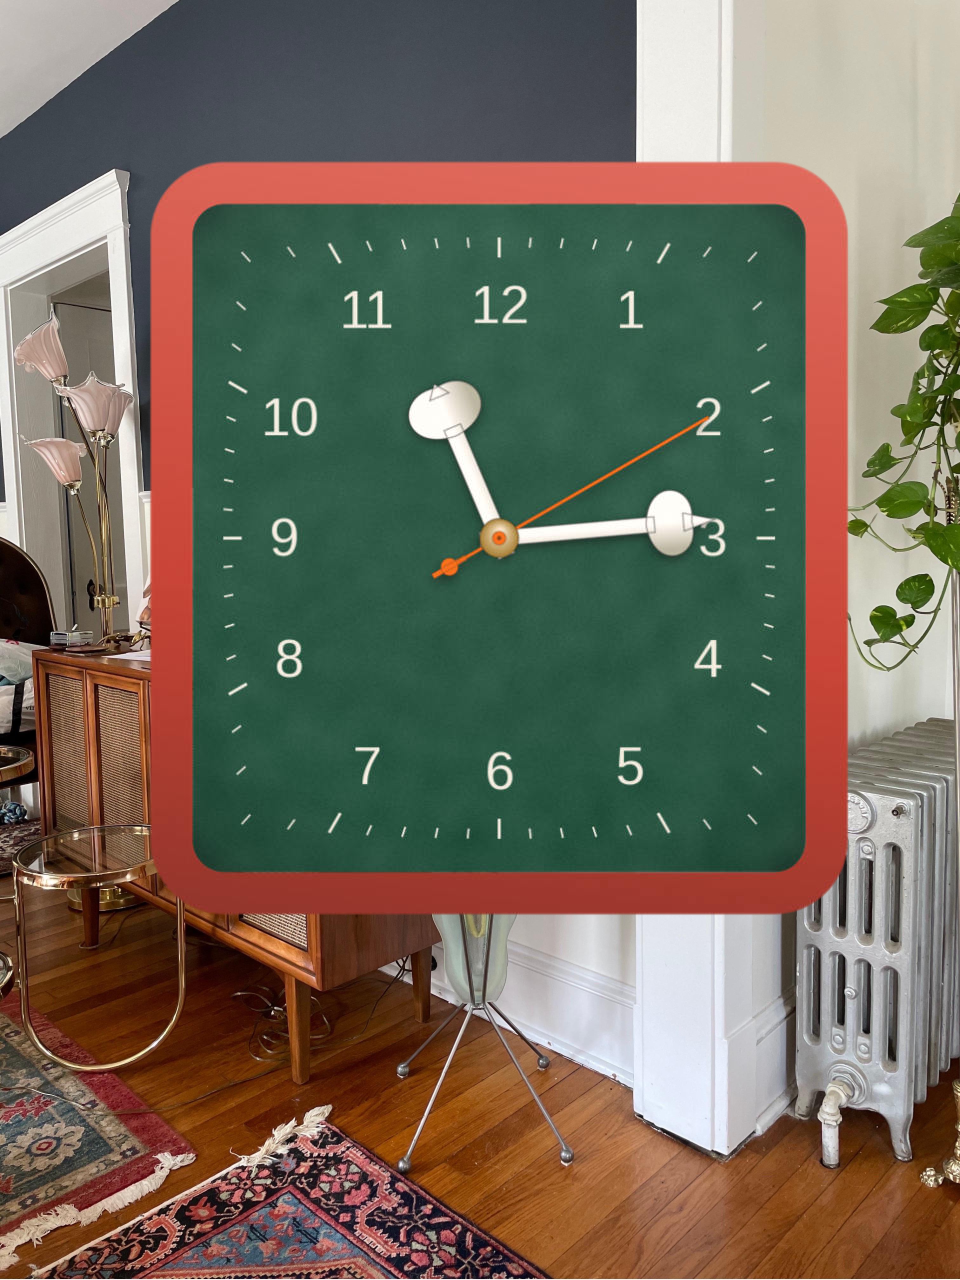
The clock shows 11.14.10
